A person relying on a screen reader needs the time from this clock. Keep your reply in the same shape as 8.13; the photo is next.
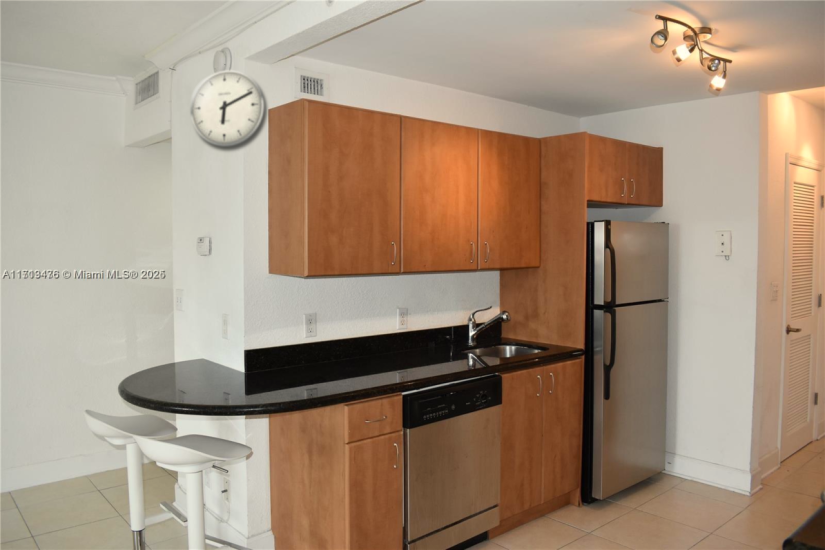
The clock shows 6.11
